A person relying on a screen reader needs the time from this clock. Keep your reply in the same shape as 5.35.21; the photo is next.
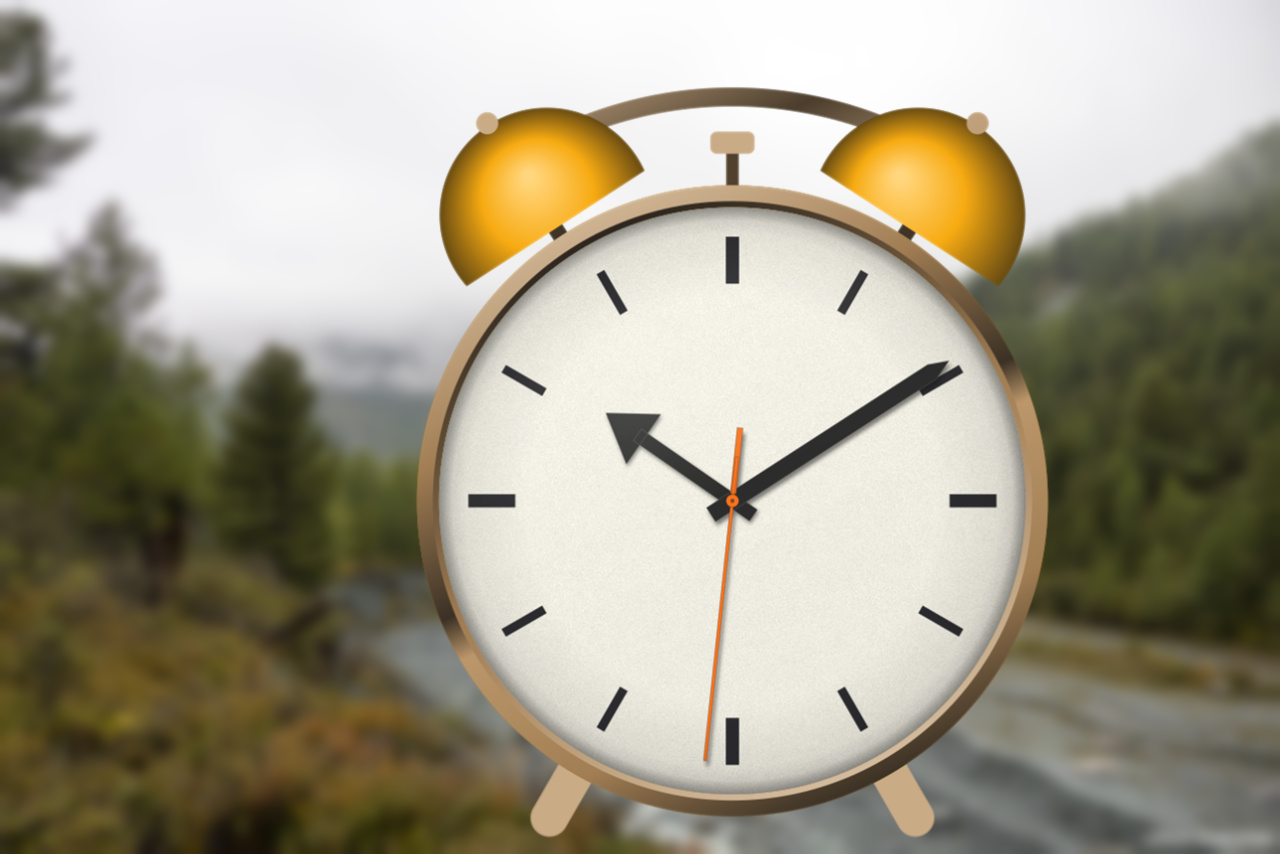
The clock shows 10.09.31
